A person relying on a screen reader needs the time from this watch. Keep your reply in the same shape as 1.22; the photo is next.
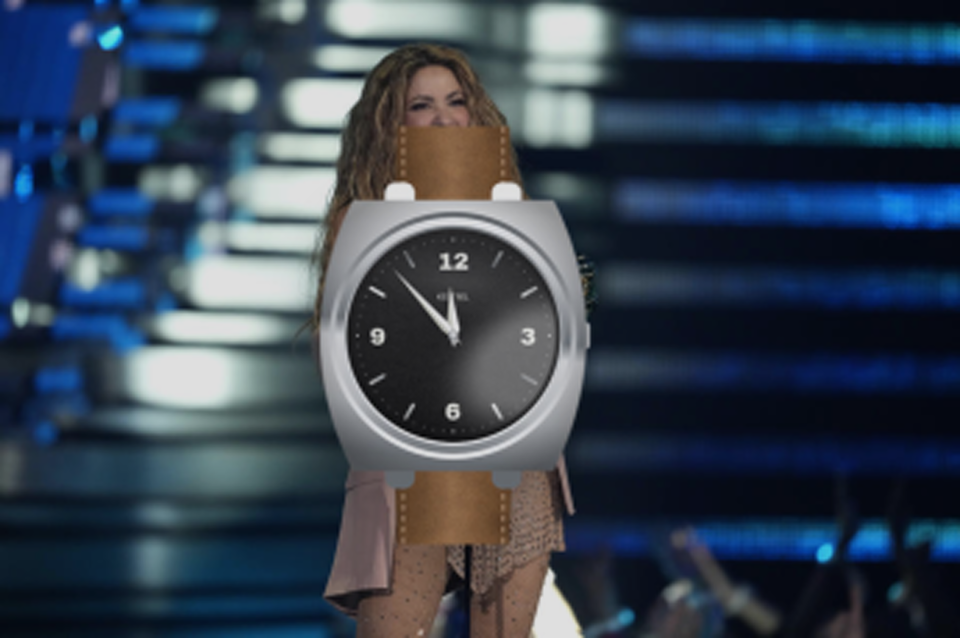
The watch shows 11.53
